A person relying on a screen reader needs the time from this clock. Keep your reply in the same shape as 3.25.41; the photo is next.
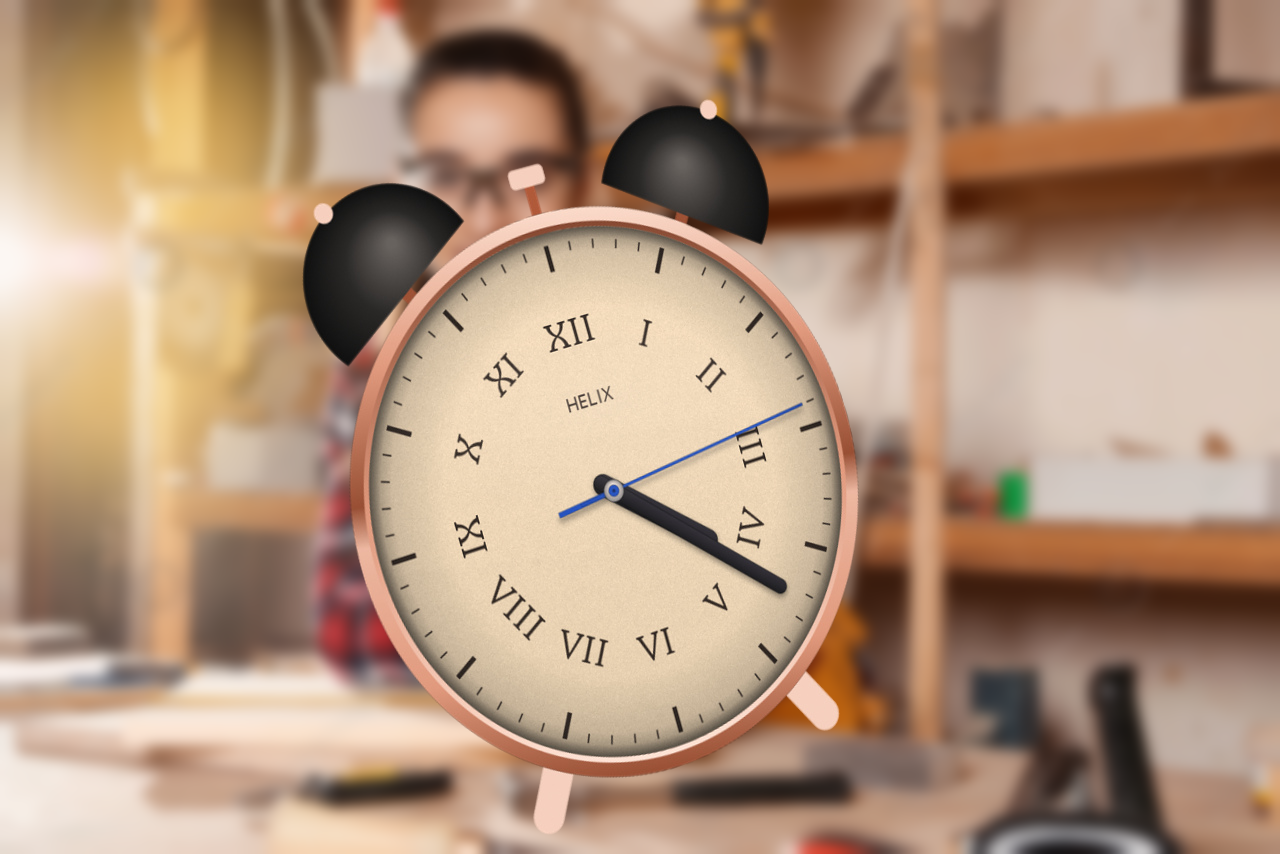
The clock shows 4.22.14
